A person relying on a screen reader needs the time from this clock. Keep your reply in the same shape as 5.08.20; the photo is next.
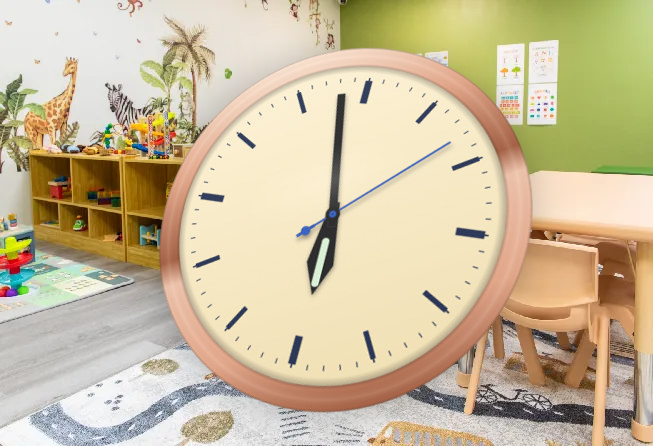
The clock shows 5.58.08
